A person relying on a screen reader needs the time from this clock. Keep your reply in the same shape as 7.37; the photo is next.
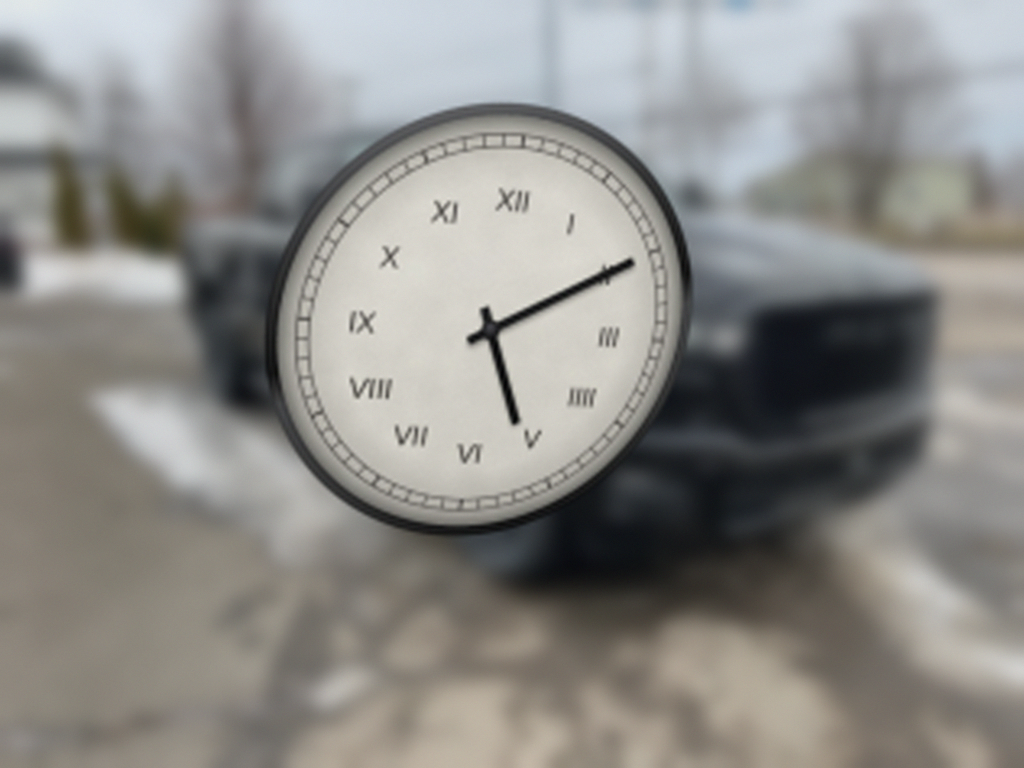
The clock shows 5.10
